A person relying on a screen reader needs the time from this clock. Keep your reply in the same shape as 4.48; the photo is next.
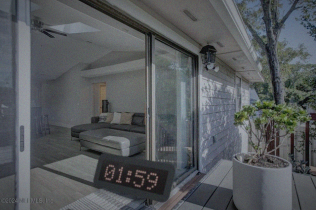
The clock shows 1.59
